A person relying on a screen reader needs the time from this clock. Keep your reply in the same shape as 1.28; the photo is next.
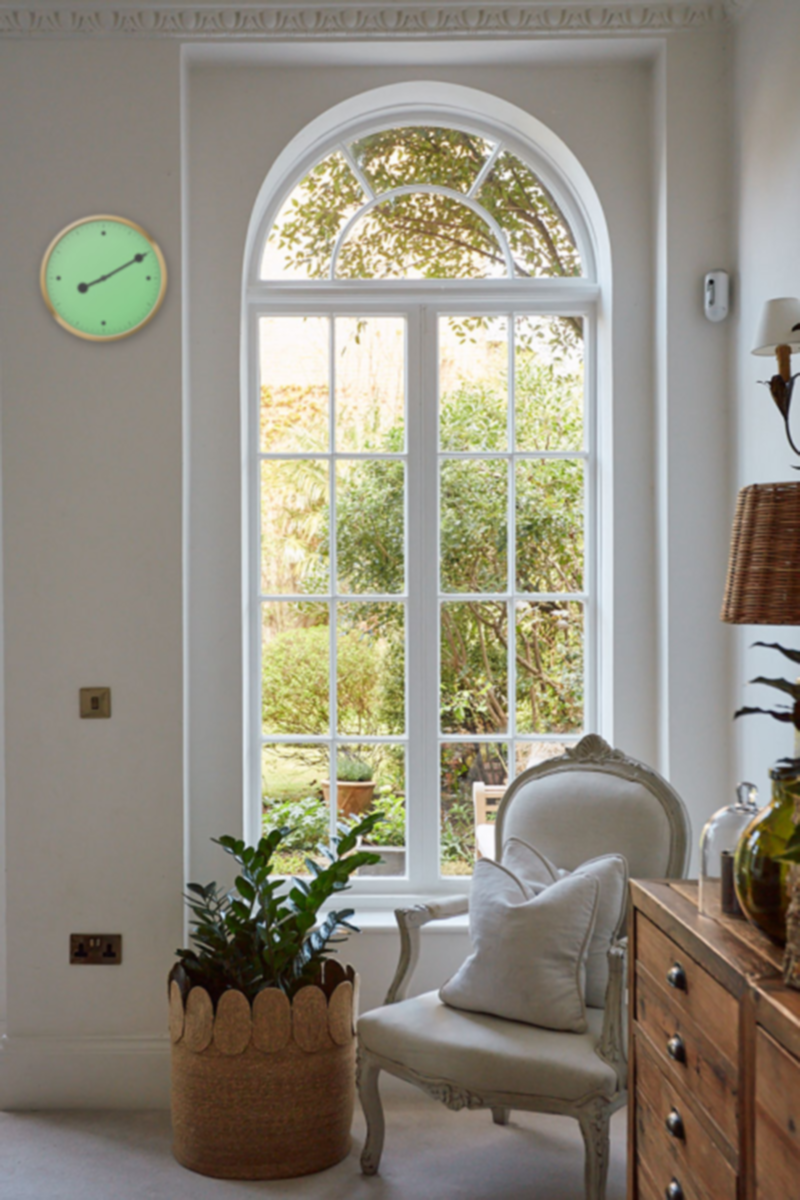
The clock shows 8.10
